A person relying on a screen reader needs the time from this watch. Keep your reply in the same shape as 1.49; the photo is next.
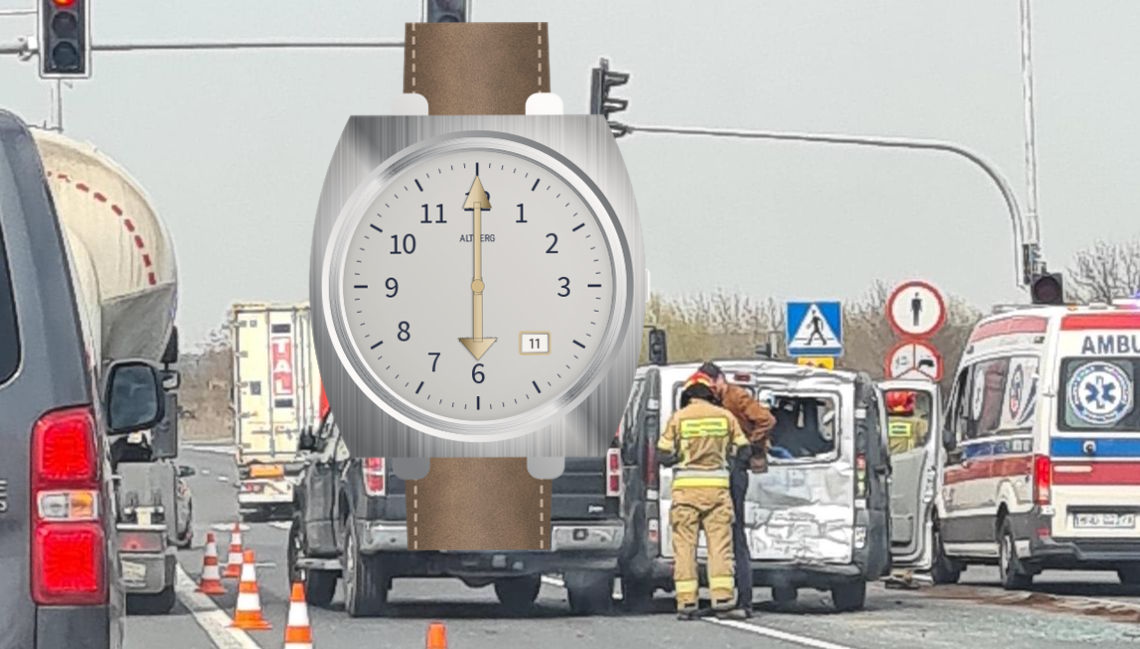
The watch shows 6.00
